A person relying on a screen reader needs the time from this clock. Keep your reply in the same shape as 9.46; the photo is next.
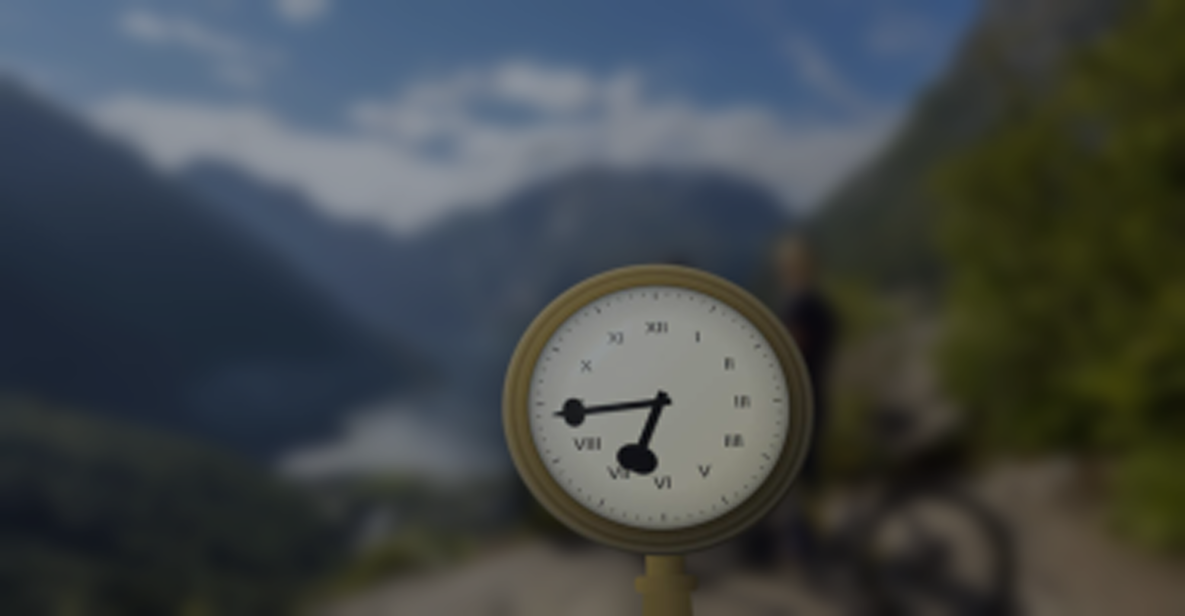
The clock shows 6.44
